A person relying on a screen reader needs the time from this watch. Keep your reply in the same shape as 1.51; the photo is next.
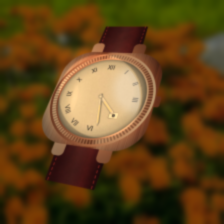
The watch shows 4.28
